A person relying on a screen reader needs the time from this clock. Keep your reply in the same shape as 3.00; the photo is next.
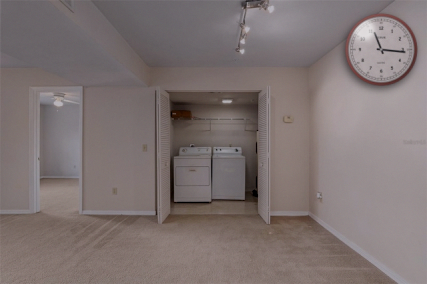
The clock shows 11.16
